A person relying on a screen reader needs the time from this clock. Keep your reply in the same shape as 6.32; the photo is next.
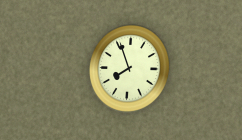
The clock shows 7.56
